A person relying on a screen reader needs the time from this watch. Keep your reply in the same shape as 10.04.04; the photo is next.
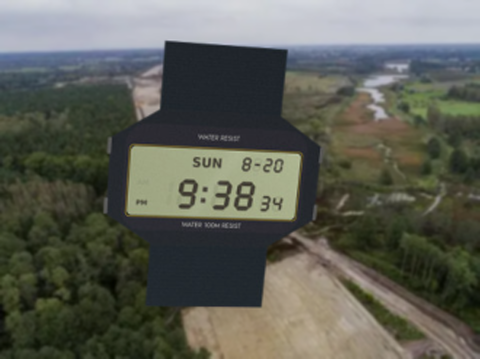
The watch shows 9.38.34
